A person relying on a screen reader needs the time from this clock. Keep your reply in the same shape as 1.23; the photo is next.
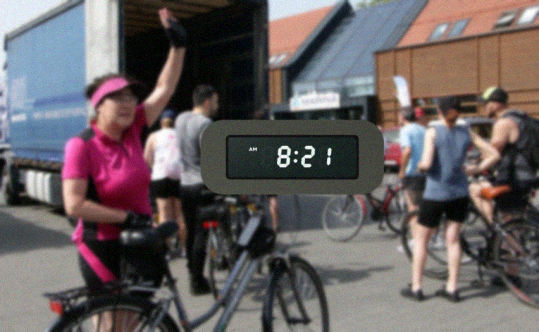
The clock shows 8.21
